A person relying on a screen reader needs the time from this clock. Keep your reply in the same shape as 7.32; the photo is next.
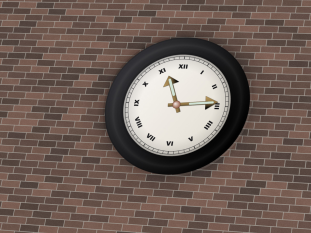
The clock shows 11.14
